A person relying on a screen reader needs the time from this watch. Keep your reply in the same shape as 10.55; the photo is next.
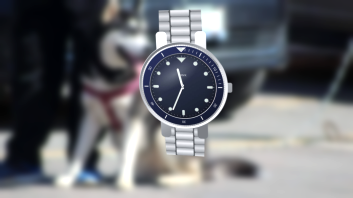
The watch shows 11.34
